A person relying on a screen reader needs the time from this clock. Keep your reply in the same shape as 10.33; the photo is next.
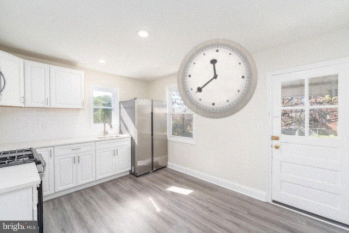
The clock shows 11.38
